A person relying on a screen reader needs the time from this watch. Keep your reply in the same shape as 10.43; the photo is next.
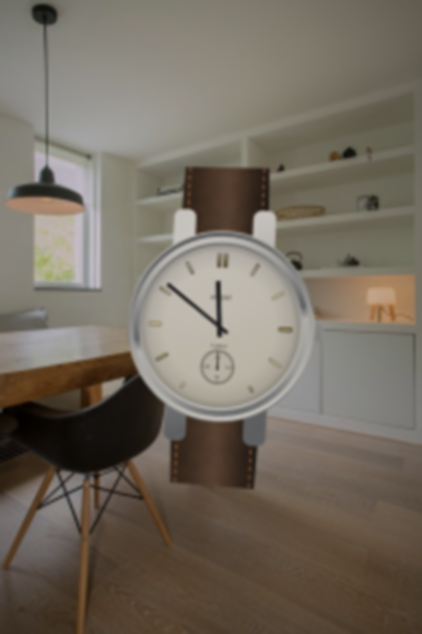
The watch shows 11.51
